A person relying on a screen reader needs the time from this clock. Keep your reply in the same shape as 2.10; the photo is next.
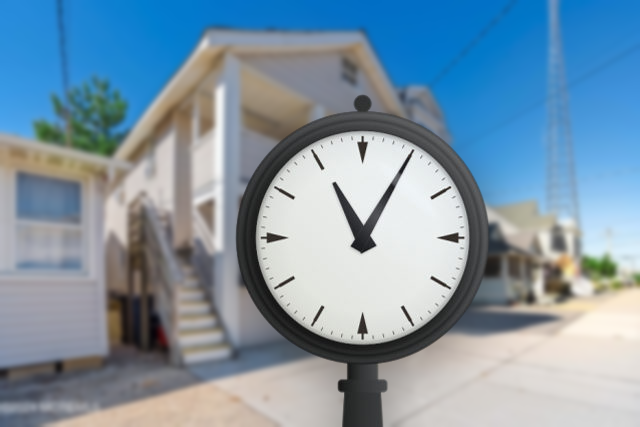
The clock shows 11.05
